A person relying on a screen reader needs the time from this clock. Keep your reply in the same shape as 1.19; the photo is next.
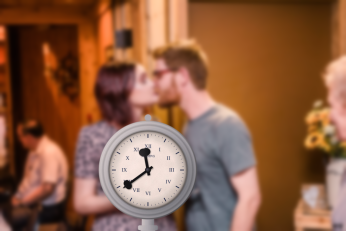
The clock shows 11.39
